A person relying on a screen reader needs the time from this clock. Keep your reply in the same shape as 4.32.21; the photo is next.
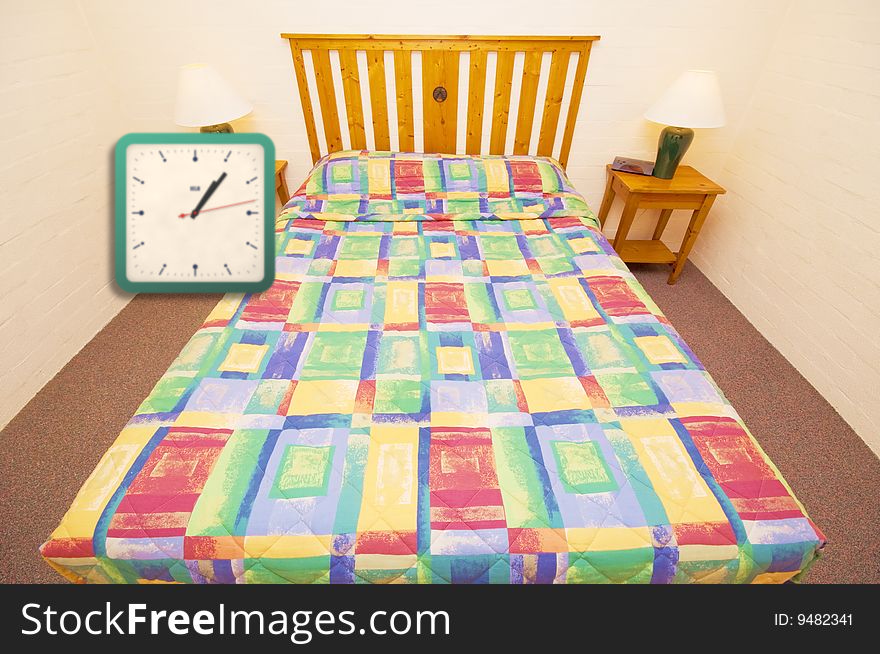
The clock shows 1.06.13
